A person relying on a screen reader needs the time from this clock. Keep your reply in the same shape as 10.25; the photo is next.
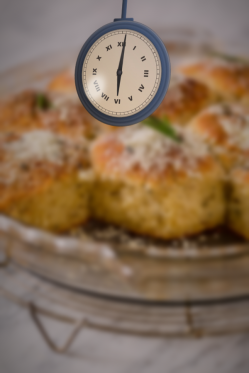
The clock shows 6.01
